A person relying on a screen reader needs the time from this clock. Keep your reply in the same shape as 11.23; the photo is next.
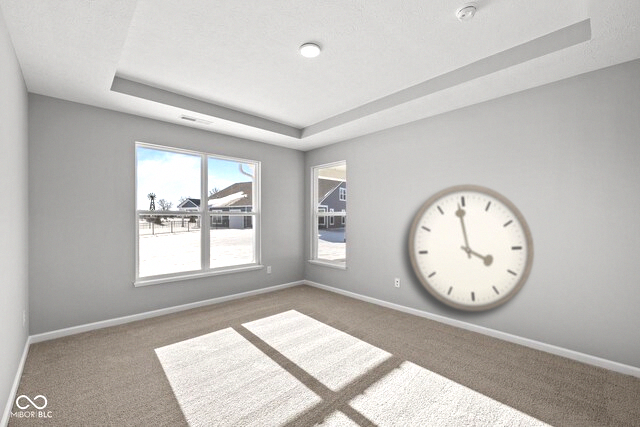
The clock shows 3.59
